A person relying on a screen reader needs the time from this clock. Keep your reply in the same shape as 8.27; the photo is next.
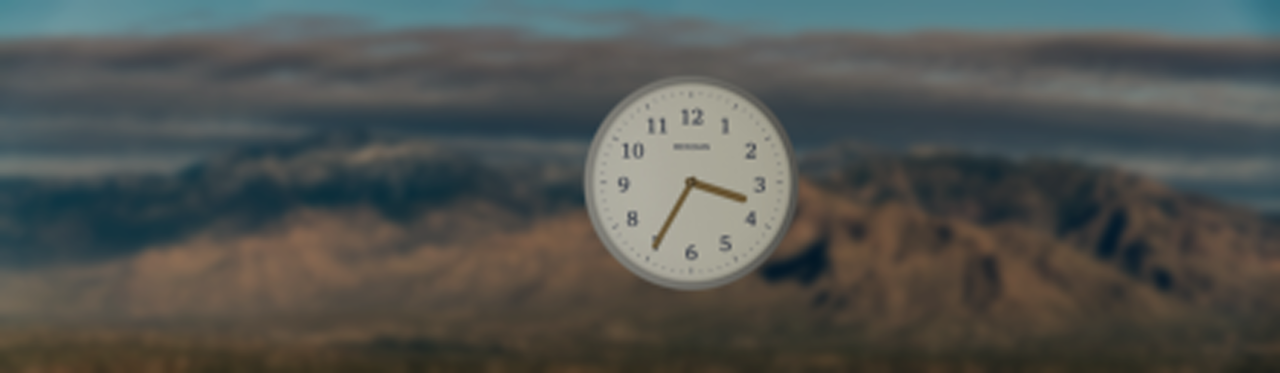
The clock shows 3.35
